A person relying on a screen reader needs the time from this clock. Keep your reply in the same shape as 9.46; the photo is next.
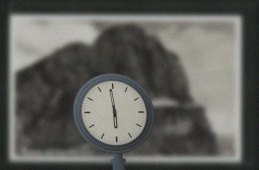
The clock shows 5.59
